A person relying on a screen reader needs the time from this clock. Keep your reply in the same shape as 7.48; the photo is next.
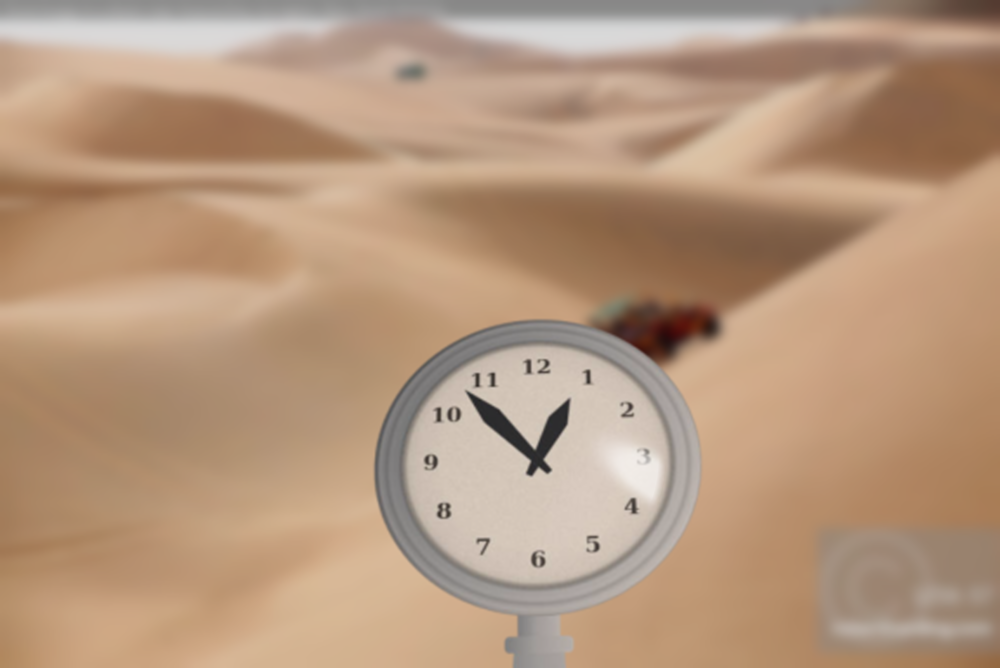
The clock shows 12.53
